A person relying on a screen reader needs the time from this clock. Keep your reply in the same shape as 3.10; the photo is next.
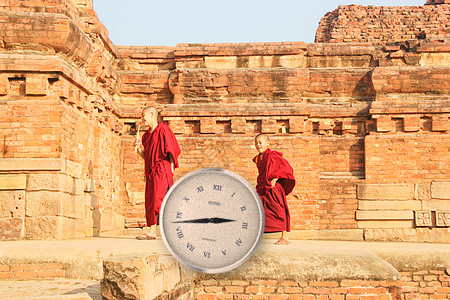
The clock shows 2.43
